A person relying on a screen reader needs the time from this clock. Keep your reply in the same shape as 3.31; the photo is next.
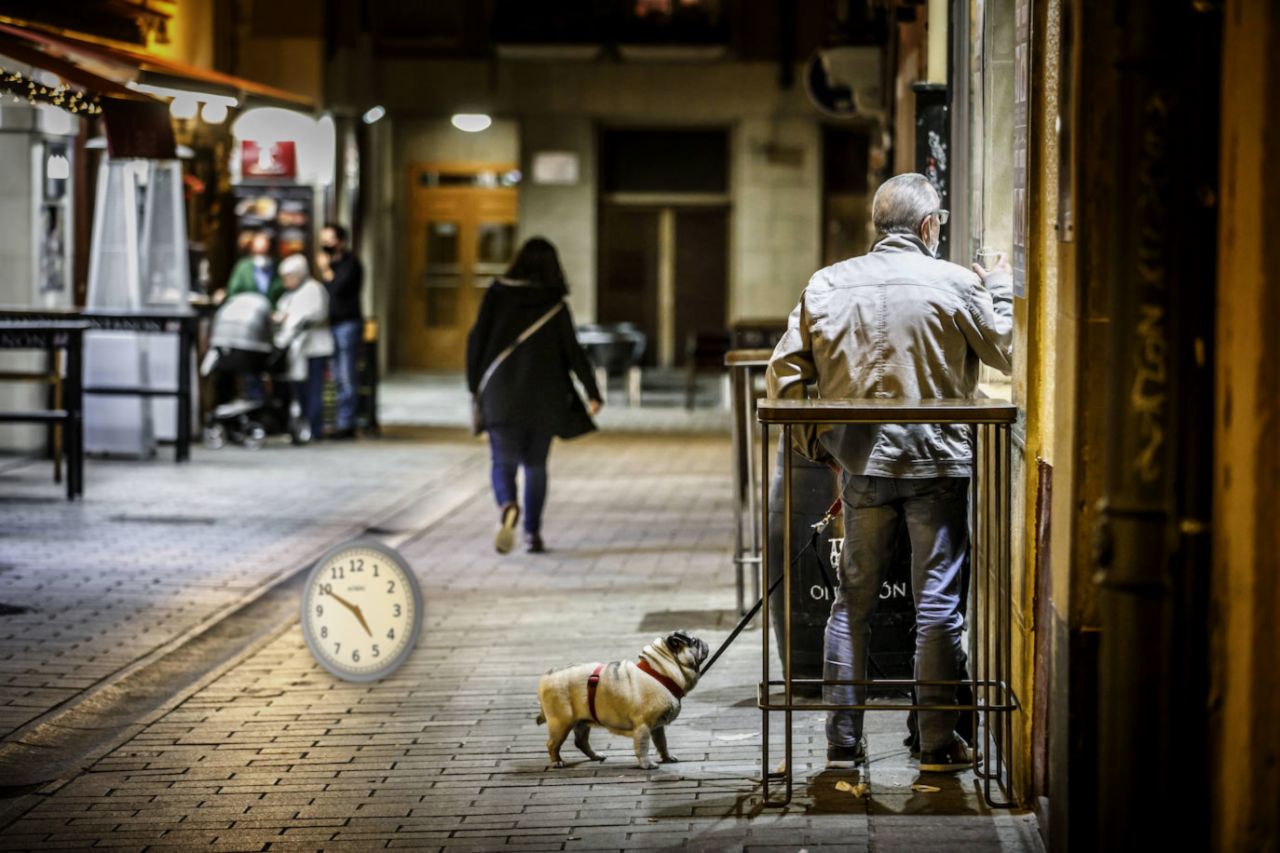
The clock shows 4.50
